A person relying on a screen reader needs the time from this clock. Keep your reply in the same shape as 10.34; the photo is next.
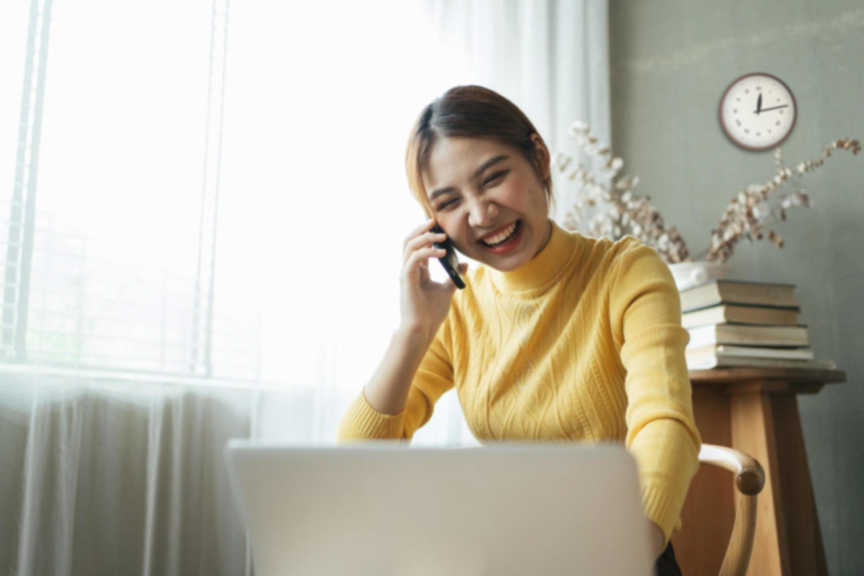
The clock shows 12.13
